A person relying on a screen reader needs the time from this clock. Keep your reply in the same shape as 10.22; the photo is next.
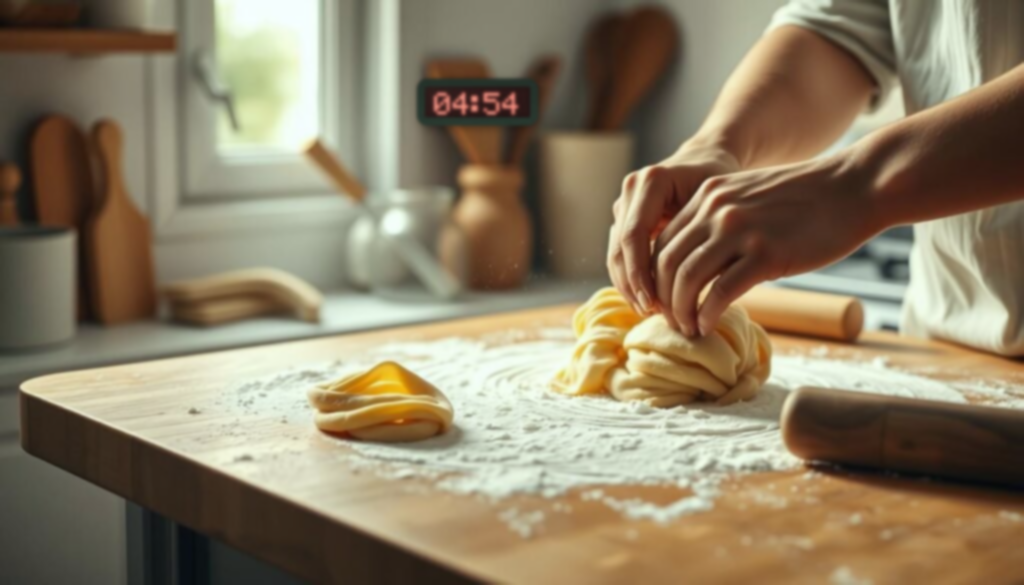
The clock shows 4.54
